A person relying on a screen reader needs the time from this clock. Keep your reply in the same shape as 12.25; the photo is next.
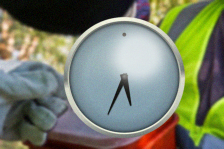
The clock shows 5.34
